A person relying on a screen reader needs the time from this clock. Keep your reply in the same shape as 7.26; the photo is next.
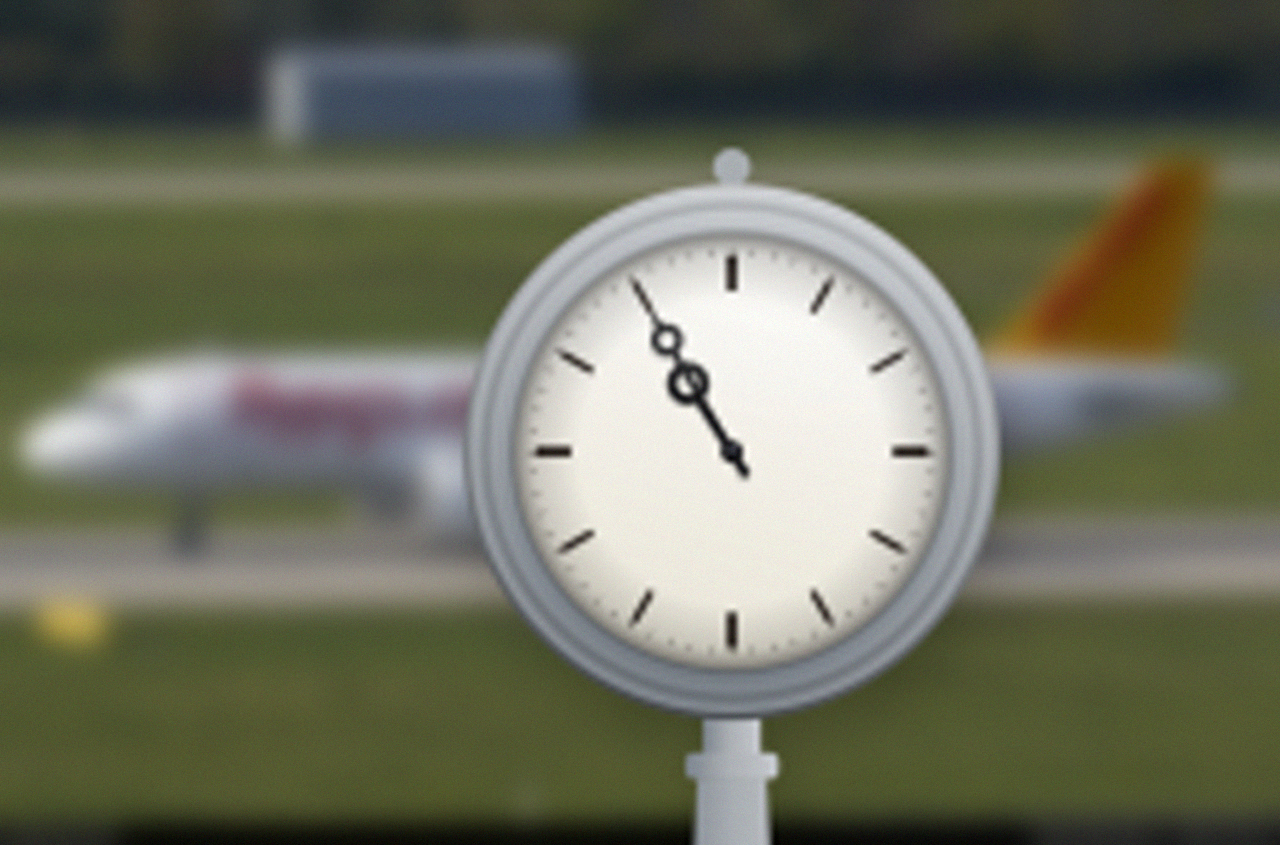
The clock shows 10.55
